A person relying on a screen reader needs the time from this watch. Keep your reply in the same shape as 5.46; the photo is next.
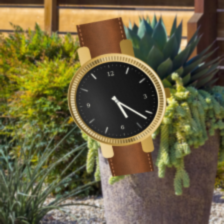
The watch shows 5.22
